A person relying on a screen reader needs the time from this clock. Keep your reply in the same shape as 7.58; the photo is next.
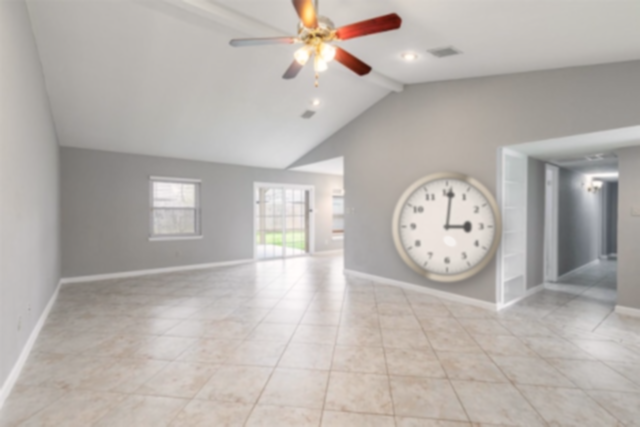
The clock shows 3.01
